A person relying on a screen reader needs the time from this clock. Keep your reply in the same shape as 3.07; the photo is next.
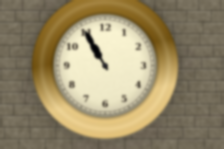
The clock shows 10.55
